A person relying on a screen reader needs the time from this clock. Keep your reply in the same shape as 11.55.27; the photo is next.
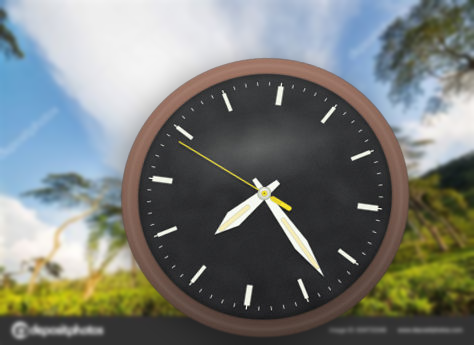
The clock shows 7.22.49
